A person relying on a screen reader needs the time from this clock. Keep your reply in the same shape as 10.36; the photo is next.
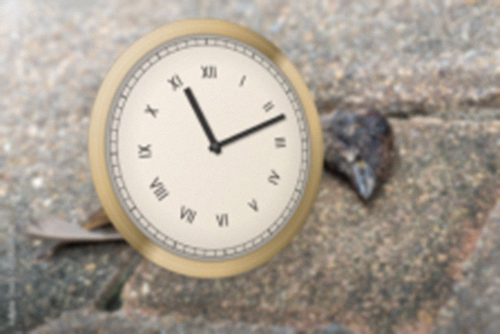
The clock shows 11.12
